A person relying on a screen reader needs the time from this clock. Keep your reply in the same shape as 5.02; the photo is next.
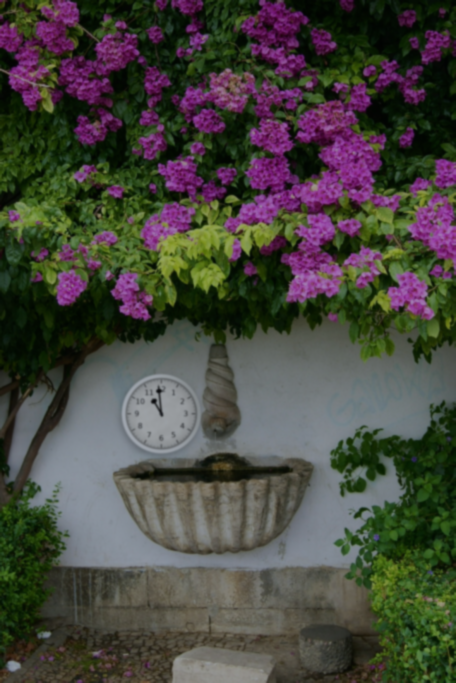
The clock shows 10.59
